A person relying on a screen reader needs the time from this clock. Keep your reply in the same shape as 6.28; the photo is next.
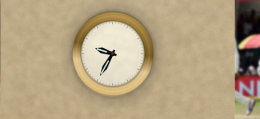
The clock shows 9.35
